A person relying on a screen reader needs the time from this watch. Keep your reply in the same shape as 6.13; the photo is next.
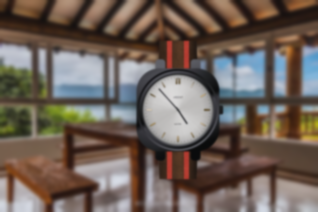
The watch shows 4.53
